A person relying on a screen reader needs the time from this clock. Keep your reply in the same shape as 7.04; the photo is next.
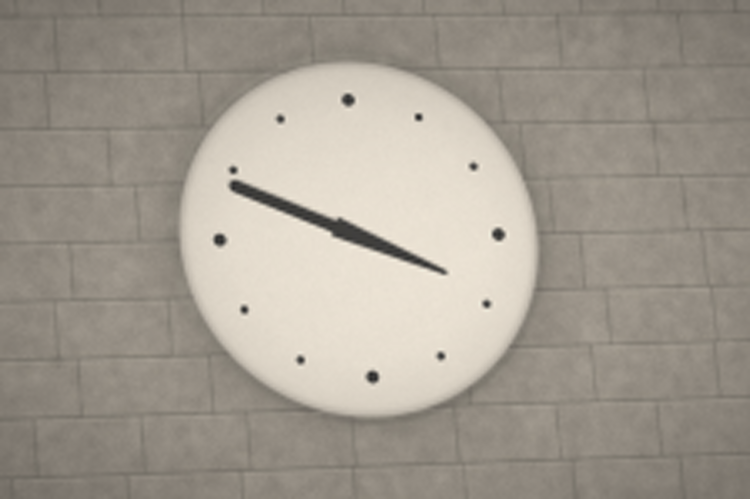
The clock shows 3.49
